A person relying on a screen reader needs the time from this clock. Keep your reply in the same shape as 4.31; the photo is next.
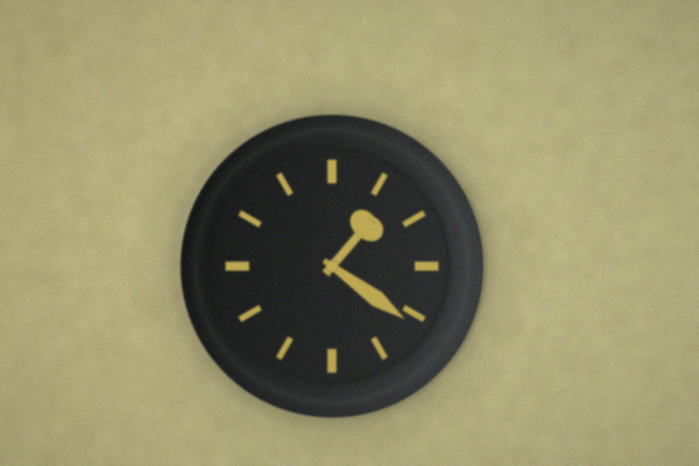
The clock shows 1.21
